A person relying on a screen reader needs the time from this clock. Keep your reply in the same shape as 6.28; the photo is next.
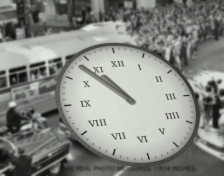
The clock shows 10.53
